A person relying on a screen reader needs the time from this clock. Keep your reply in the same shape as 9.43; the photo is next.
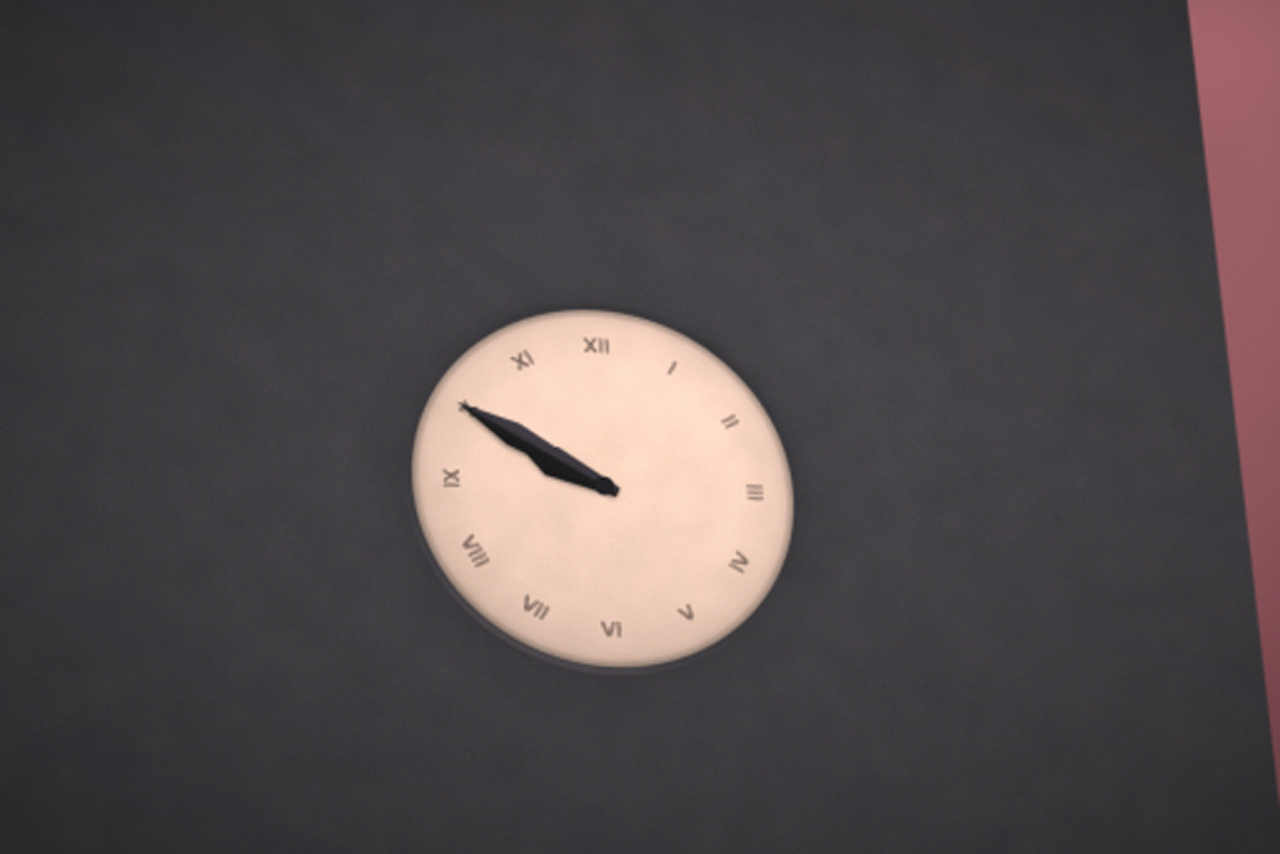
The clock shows 9.50
